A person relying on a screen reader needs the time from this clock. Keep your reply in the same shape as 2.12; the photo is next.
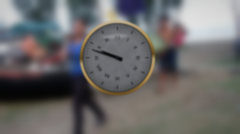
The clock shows 9.48
